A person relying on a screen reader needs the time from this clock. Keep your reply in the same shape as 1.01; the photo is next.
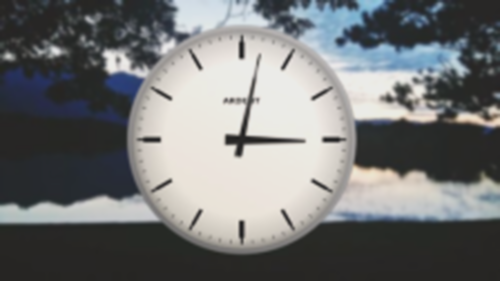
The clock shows 3.02
